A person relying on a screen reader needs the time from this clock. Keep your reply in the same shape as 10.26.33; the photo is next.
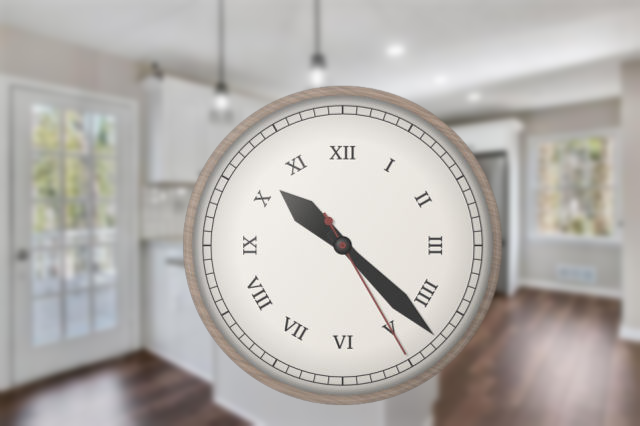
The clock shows 10.22.25
